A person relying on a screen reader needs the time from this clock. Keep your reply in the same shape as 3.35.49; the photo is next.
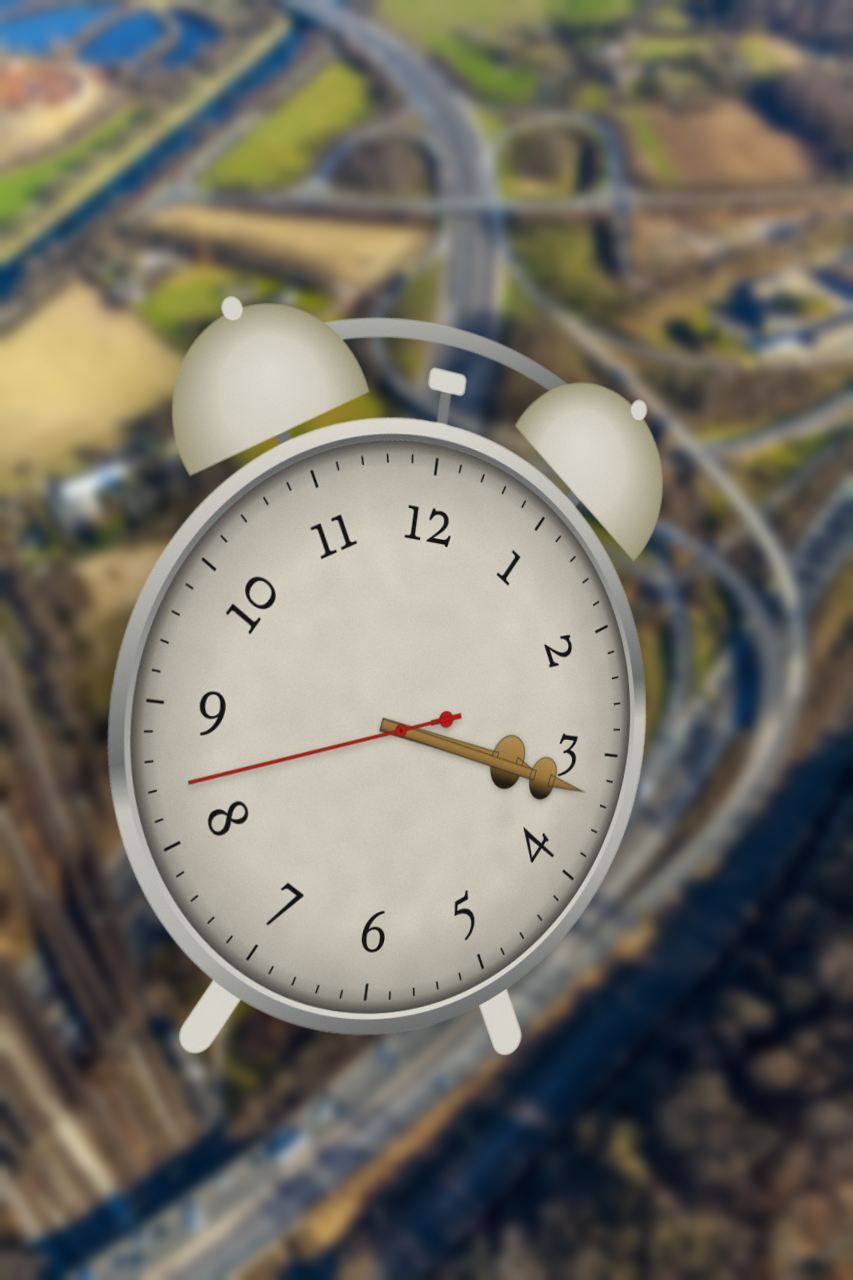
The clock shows 3.16.42
